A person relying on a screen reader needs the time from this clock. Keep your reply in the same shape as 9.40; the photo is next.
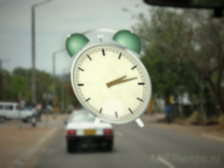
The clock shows 2.13
